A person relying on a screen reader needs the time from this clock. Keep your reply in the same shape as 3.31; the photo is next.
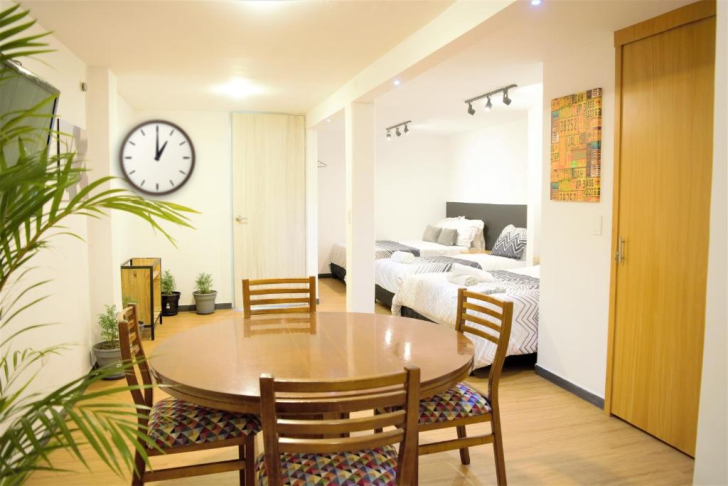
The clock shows 1.00
